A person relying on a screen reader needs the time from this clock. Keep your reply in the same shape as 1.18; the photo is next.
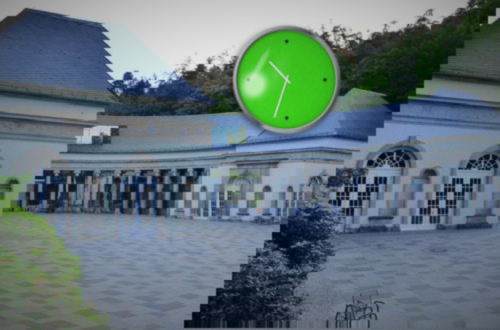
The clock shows 10.33
